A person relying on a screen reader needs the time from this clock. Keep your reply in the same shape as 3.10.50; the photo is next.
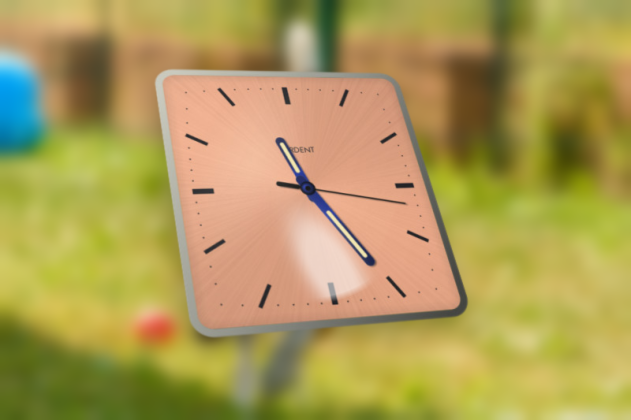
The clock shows 11.25.17
